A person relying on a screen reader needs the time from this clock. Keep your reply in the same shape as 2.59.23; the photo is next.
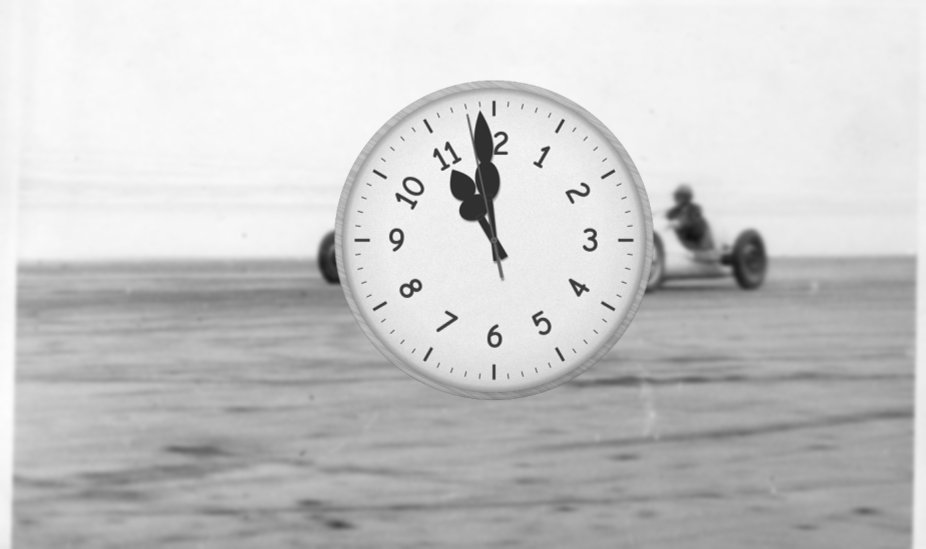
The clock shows 10.58.58
